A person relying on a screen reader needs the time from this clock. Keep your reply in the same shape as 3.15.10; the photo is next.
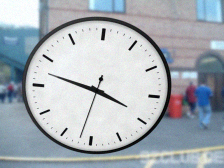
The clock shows 3.47.32
